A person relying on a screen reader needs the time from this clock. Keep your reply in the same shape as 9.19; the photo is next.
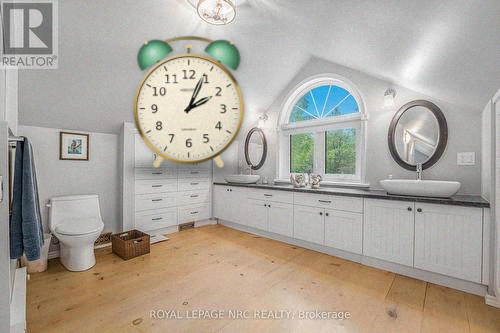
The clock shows 2.04
